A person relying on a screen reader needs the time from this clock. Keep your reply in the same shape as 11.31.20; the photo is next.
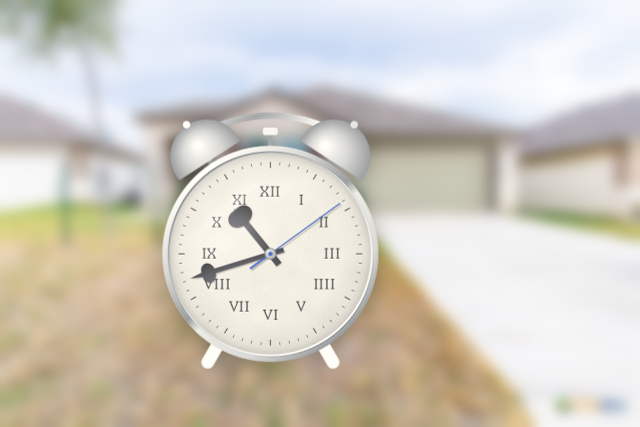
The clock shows 10.42.09
